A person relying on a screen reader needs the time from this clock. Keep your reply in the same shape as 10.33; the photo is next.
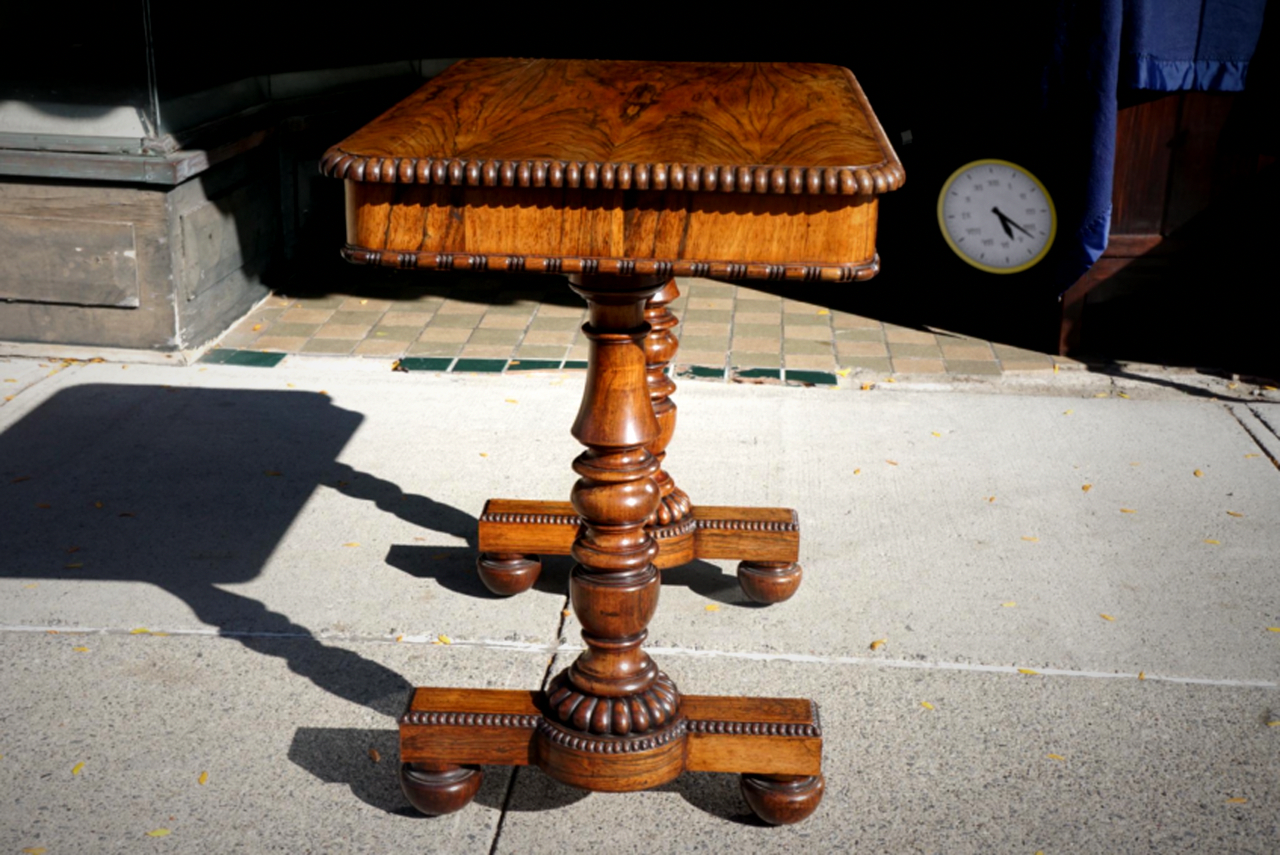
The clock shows 5.22
